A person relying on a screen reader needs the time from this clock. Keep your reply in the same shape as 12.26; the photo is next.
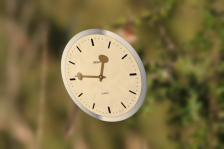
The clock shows 12.46
